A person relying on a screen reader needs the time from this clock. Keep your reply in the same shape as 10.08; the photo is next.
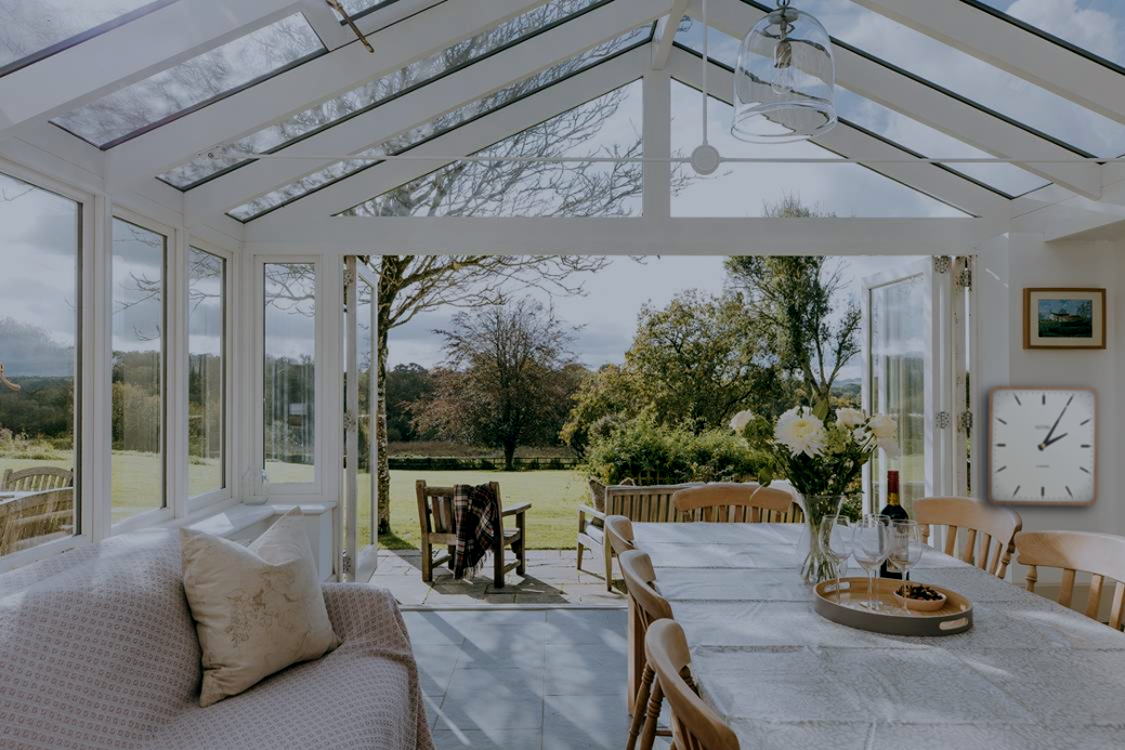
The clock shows 2.05
